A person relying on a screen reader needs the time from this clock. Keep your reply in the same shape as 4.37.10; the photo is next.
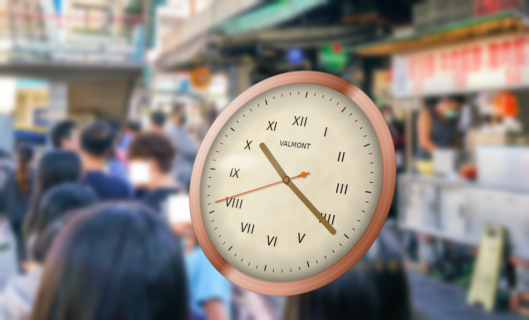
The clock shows 10.20.41
